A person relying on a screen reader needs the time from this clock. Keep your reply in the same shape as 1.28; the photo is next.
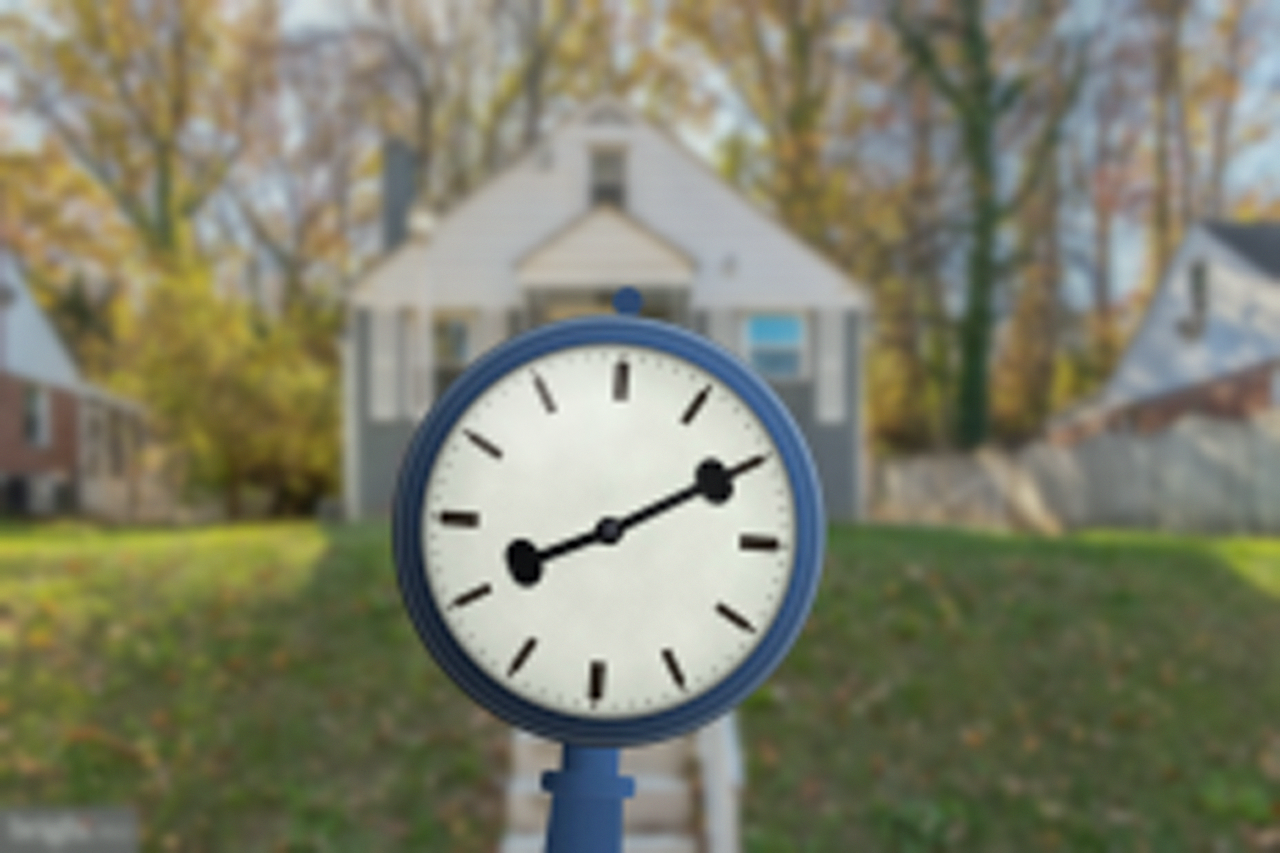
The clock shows 8.10
